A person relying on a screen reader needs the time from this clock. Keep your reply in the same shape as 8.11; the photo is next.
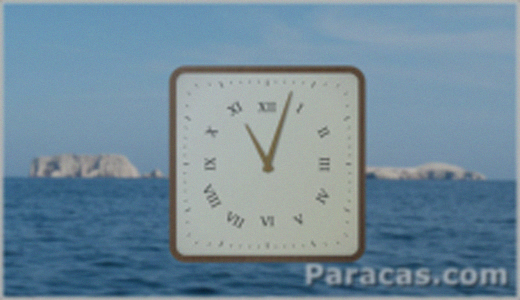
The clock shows 11.03
